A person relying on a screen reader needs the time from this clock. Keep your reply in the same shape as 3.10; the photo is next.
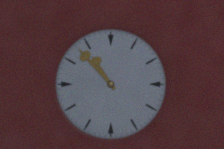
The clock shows 10.53
